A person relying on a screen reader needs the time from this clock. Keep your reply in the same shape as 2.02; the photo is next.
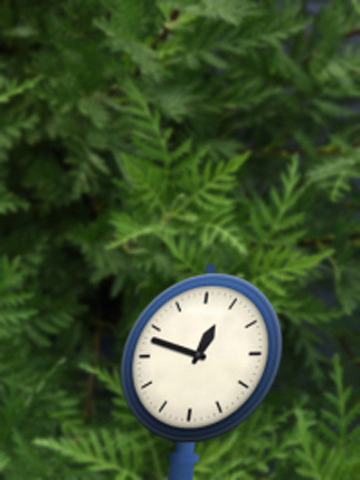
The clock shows 12.48
